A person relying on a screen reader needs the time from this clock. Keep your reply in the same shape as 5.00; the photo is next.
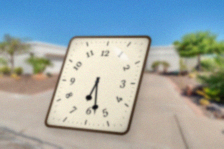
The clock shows 6.28
